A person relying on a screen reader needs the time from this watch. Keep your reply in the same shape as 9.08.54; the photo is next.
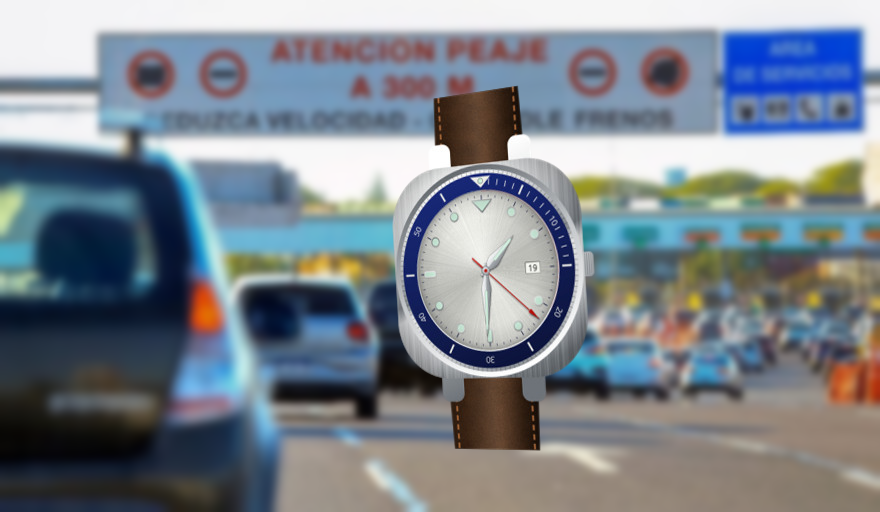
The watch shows 1.30.22
